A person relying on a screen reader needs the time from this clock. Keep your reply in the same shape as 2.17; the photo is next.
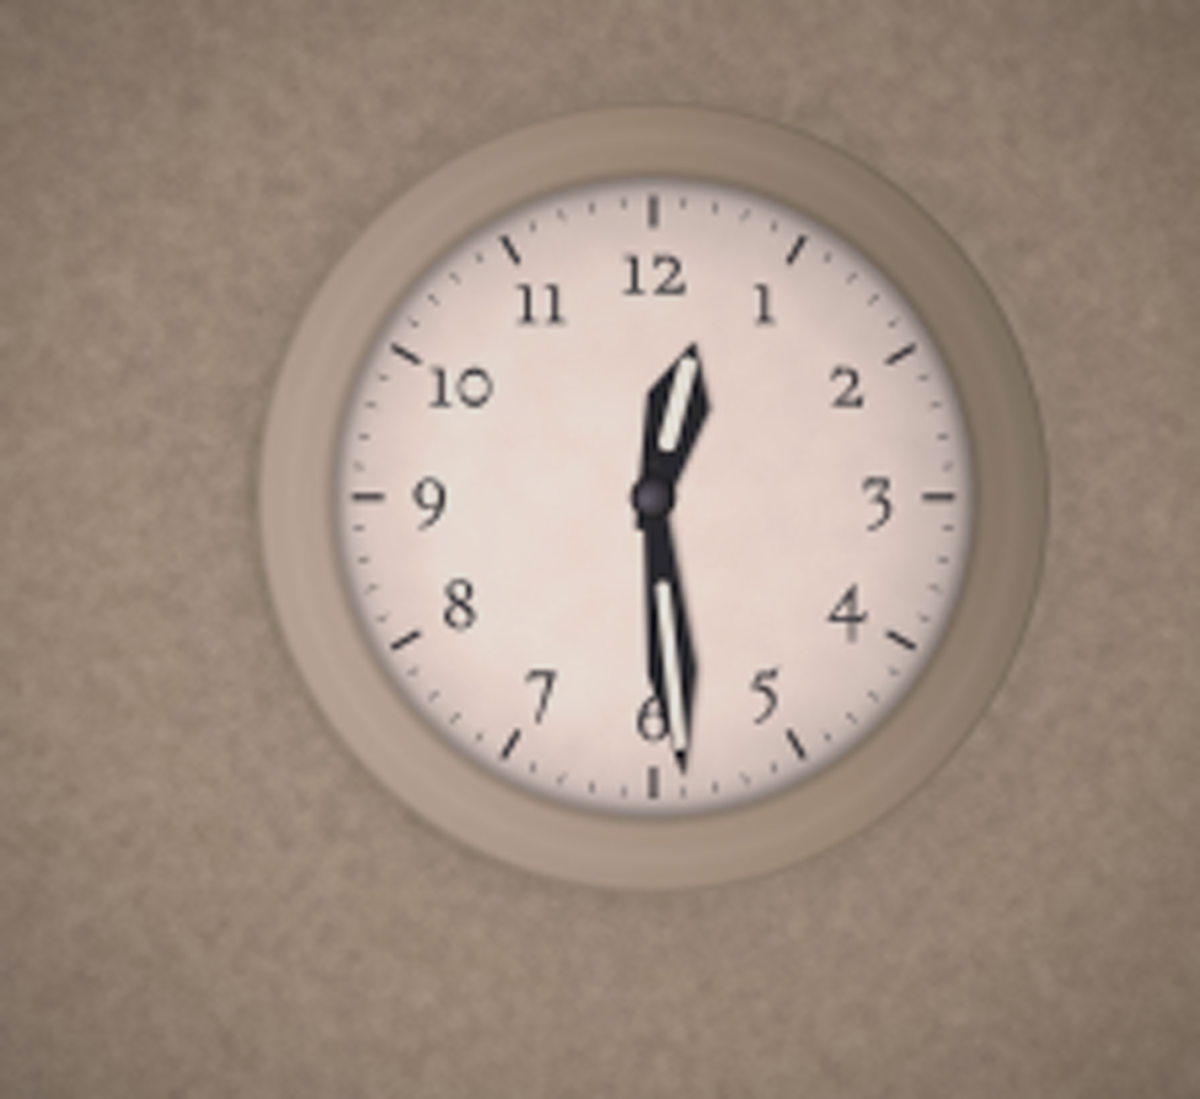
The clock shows 12.29
